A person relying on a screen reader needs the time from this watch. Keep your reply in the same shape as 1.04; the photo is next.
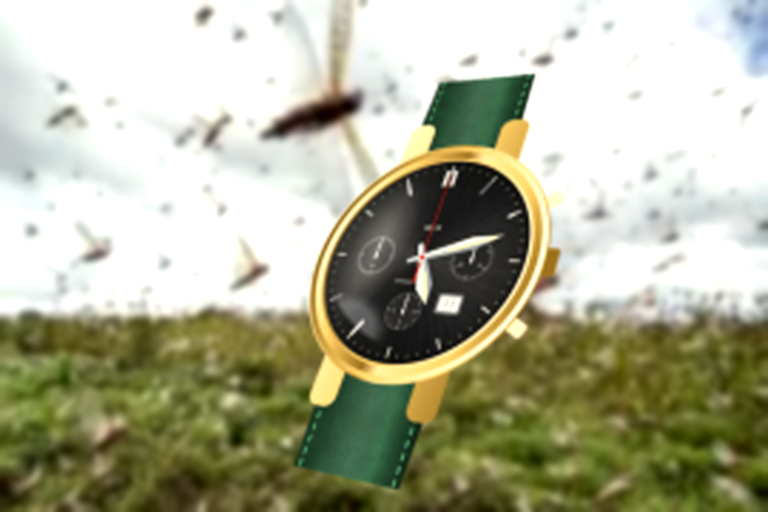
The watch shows 5.12
